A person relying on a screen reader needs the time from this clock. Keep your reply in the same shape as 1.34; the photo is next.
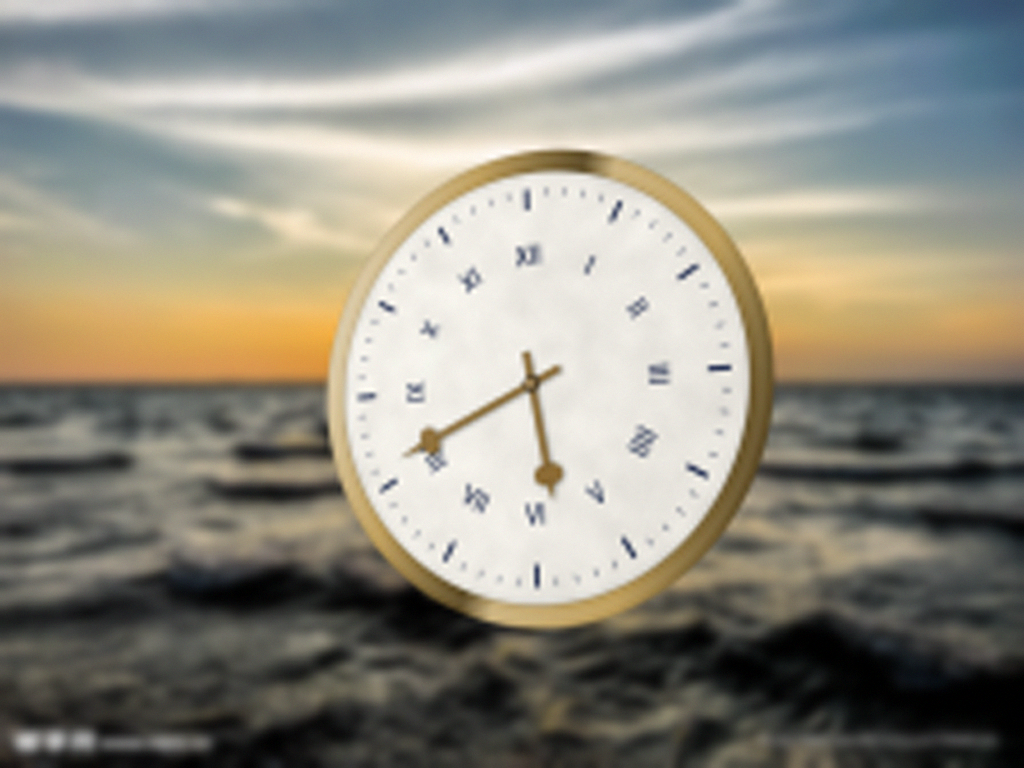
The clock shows 5.41
